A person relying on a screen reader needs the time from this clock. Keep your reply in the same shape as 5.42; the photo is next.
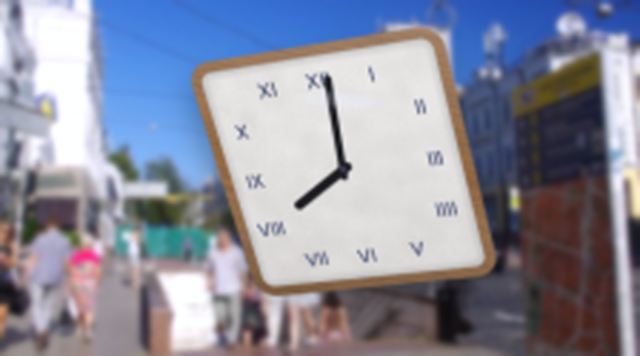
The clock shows 8.01
